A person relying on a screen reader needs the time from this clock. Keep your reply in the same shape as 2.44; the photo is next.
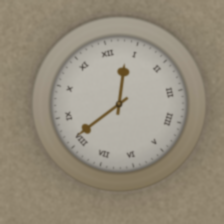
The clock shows 12.41
